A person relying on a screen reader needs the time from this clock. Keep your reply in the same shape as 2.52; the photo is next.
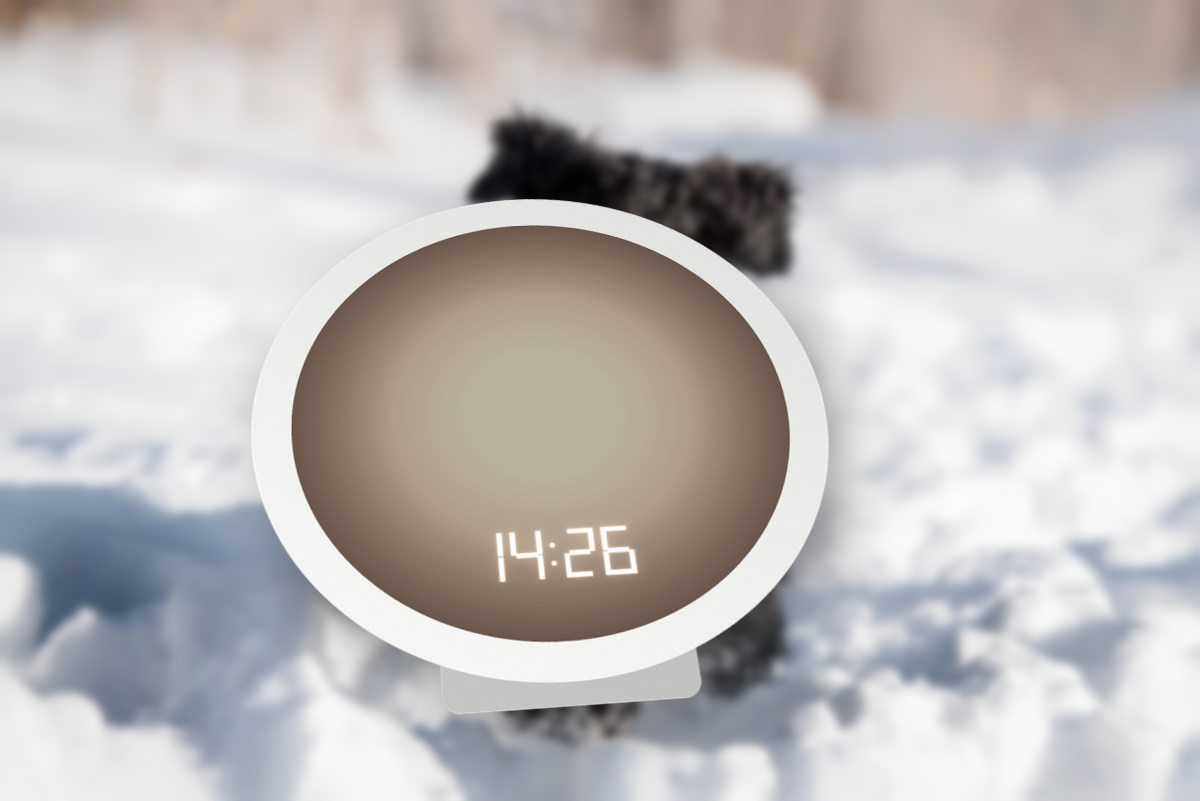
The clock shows 14.26
